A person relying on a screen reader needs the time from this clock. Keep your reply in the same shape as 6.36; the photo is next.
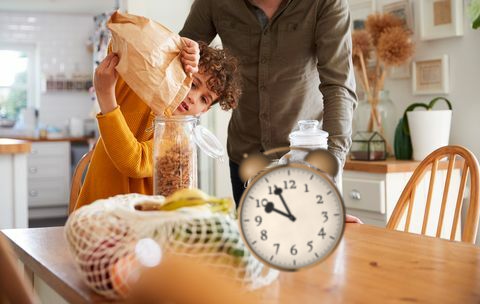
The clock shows 9.56
